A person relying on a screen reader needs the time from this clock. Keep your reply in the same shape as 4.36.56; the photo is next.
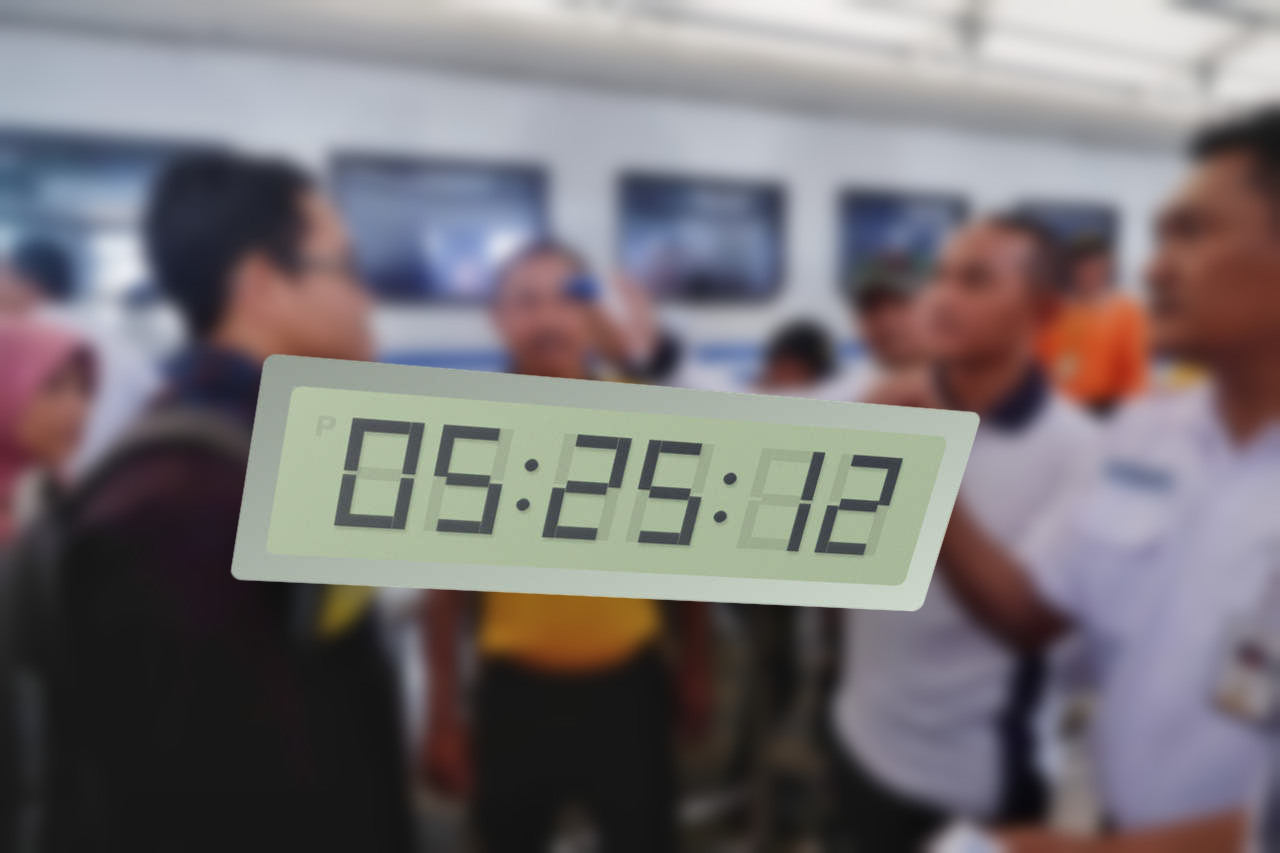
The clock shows 5.25.12
